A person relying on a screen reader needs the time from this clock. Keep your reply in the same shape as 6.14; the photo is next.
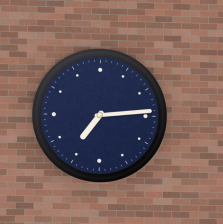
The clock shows 7.14
